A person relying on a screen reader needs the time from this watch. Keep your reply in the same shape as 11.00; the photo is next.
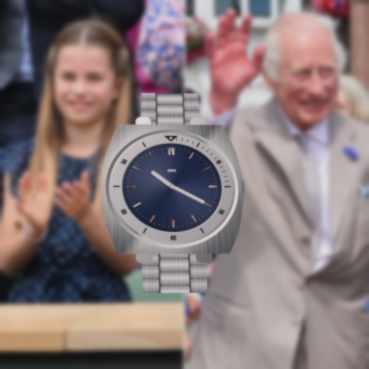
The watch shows 10.20
